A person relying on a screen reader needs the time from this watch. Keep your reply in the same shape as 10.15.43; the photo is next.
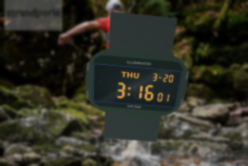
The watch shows 3.16.01
